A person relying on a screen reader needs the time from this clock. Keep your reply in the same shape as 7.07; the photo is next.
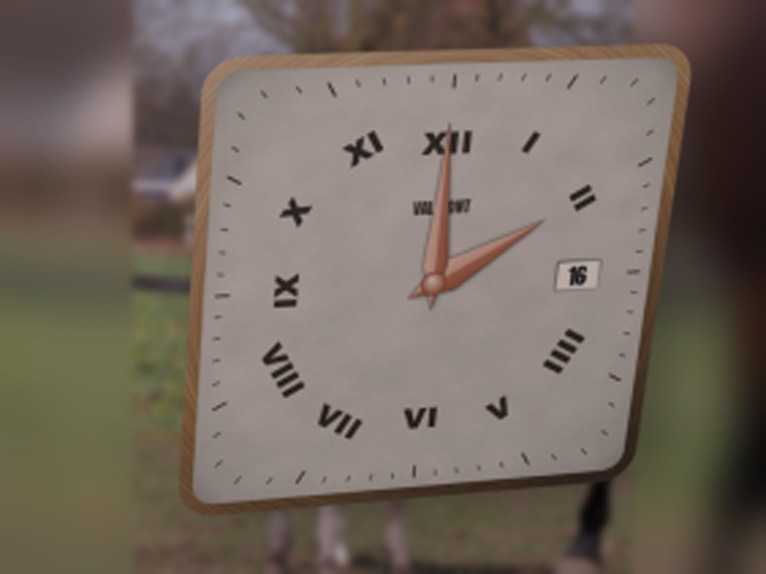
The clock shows 2.00
